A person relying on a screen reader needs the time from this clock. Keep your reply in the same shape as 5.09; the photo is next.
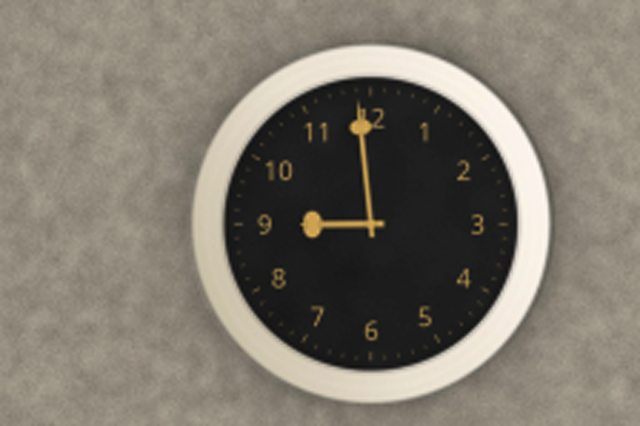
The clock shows 8.59
